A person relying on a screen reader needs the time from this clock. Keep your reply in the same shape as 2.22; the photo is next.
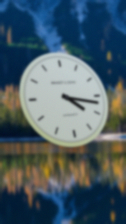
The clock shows 4.17
